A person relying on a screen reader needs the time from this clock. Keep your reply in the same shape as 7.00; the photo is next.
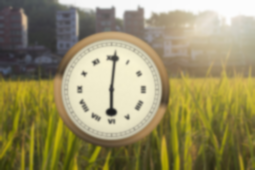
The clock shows 6.01
